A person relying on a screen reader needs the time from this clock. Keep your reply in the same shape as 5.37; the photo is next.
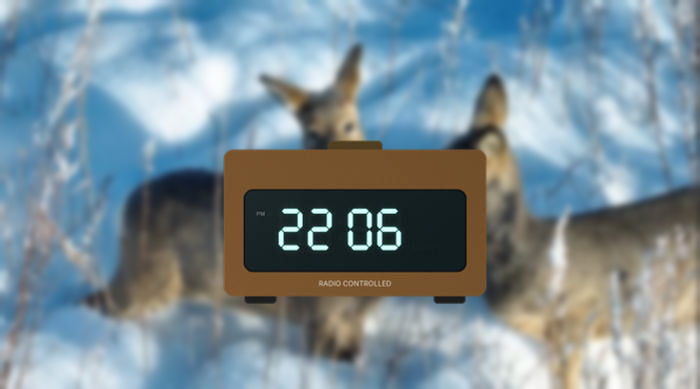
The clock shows 22.06
